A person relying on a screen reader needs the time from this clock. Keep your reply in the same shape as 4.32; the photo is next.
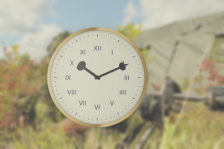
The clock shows 10.11
